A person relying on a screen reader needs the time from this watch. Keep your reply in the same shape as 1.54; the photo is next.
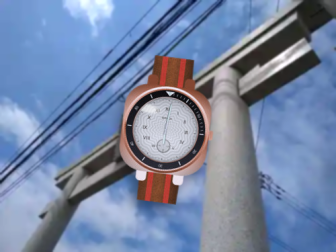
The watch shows 6.01
